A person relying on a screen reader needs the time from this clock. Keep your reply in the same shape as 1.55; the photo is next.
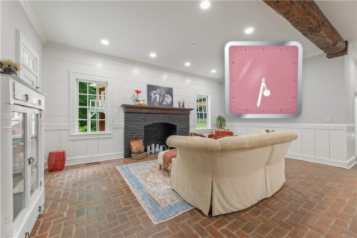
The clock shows 5.32
